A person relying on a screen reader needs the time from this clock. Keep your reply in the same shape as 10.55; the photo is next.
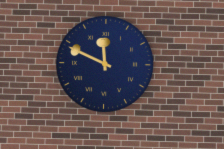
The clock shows 11.49
